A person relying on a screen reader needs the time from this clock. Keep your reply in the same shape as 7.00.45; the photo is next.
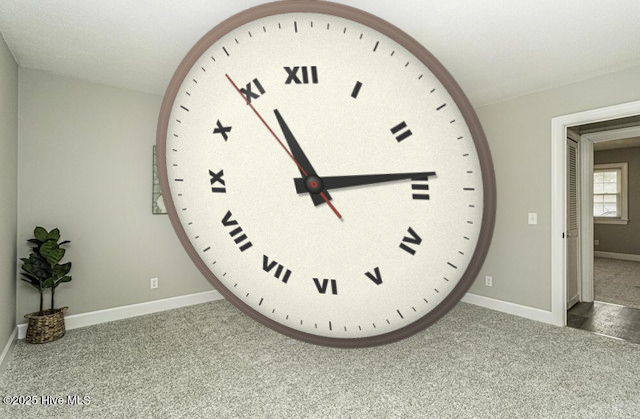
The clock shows 11.13.54
